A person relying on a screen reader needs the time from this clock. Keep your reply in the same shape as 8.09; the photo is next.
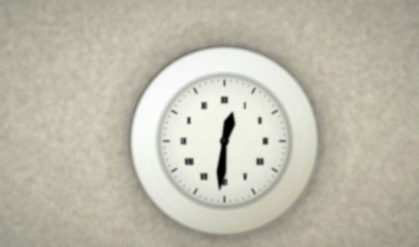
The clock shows 12.31
